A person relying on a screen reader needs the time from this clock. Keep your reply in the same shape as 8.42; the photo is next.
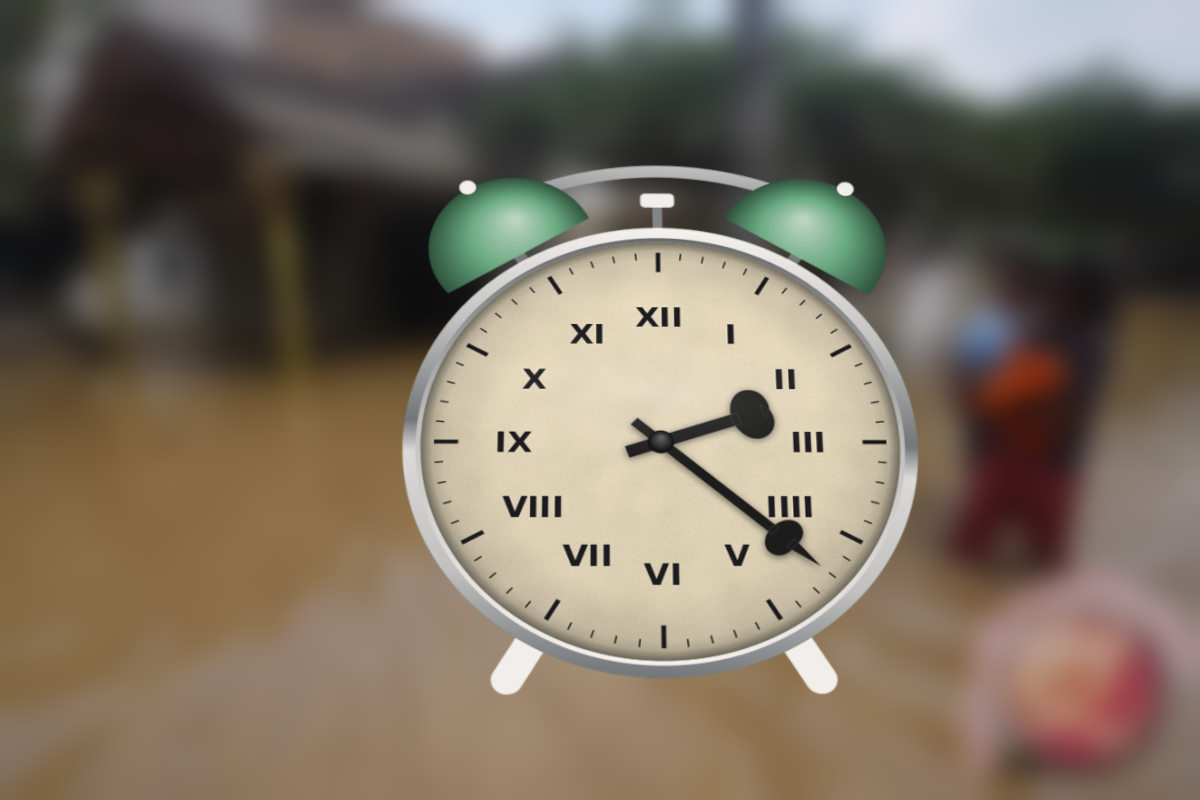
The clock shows 2.22
